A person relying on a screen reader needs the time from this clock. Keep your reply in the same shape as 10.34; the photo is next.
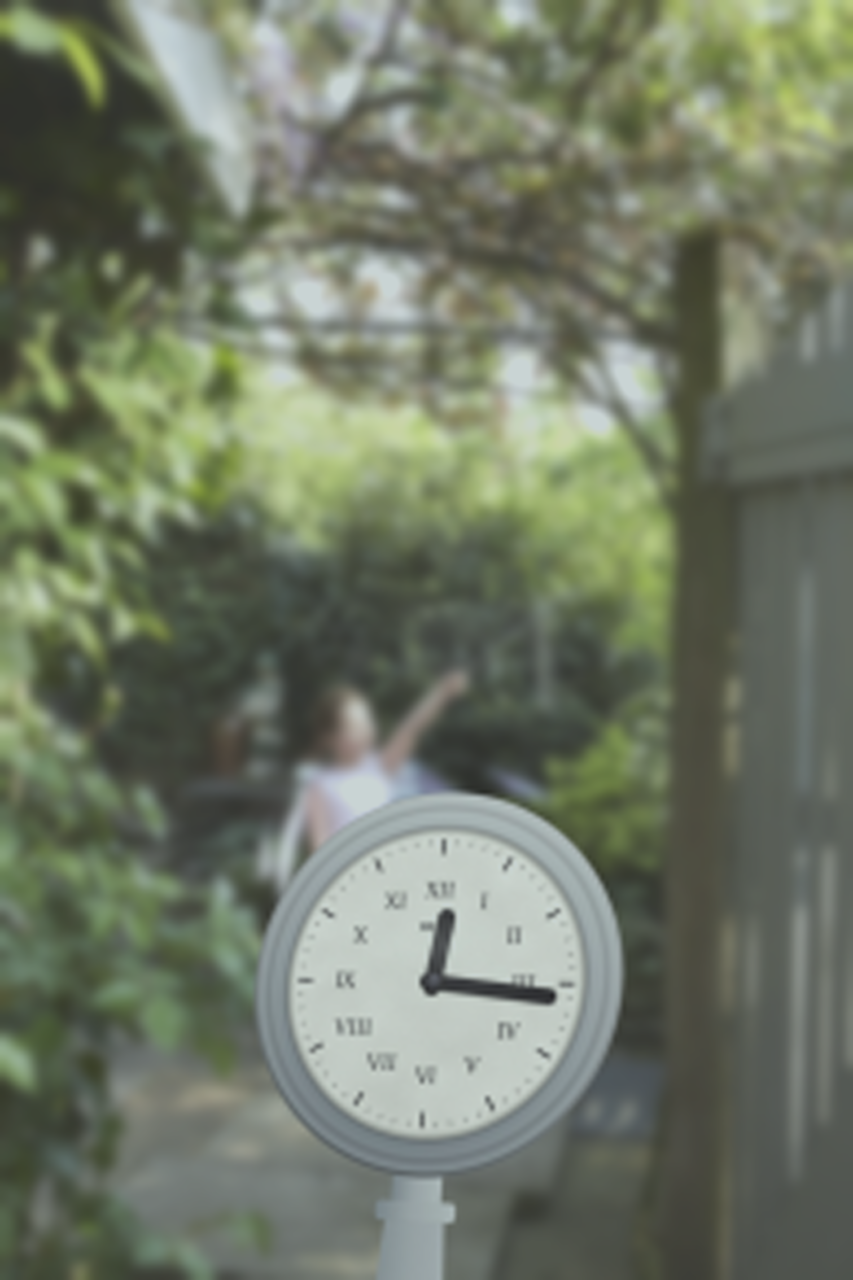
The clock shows 12.16
